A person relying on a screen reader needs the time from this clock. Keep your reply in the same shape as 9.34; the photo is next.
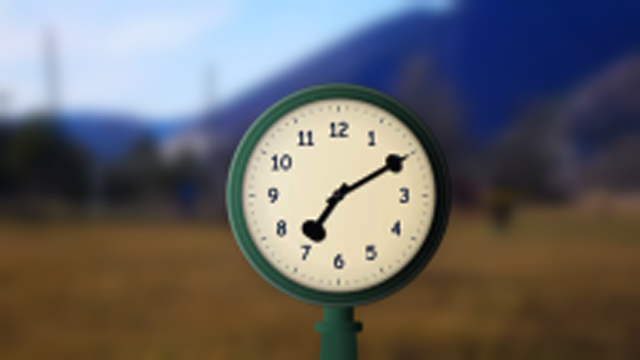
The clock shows 7.10
